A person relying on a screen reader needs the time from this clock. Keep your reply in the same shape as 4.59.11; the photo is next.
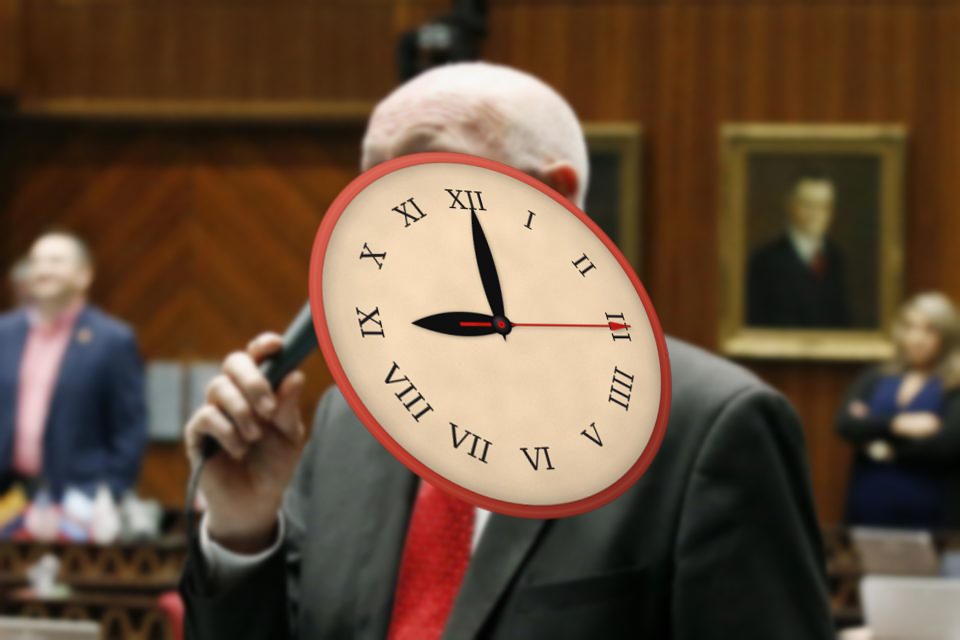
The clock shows 9.00.15
